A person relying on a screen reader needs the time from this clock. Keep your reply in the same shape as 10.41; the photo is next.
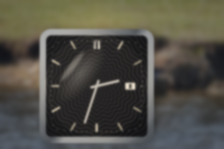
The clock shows 2.33
